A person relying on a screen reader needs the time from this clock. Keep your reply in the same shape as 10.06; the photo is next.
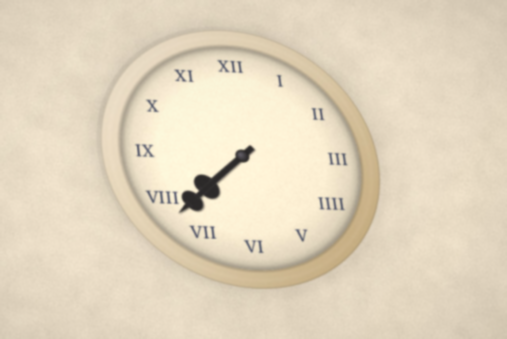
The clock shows 7.38
